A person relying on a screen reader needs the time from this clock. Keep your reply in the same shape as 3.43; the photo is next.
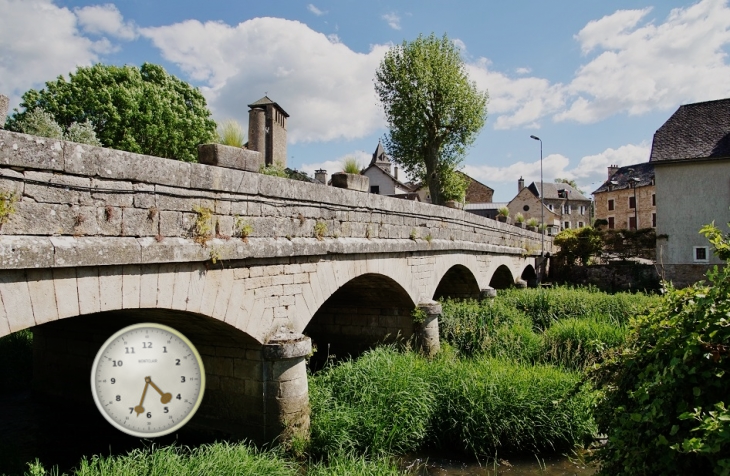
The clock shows 4.33
